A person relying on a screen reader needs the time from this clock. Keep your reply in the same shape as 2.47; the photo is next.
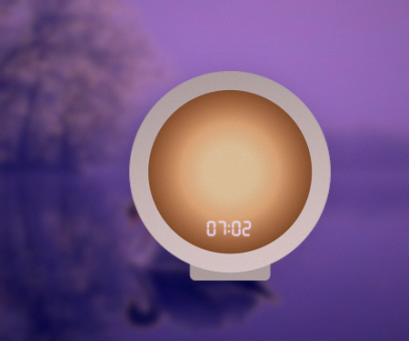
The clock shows 7.02
